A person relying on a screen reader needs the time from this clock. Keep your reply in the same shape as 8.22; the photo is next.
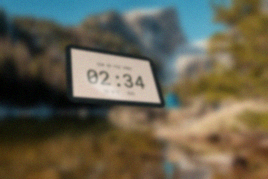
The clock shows 2.34
